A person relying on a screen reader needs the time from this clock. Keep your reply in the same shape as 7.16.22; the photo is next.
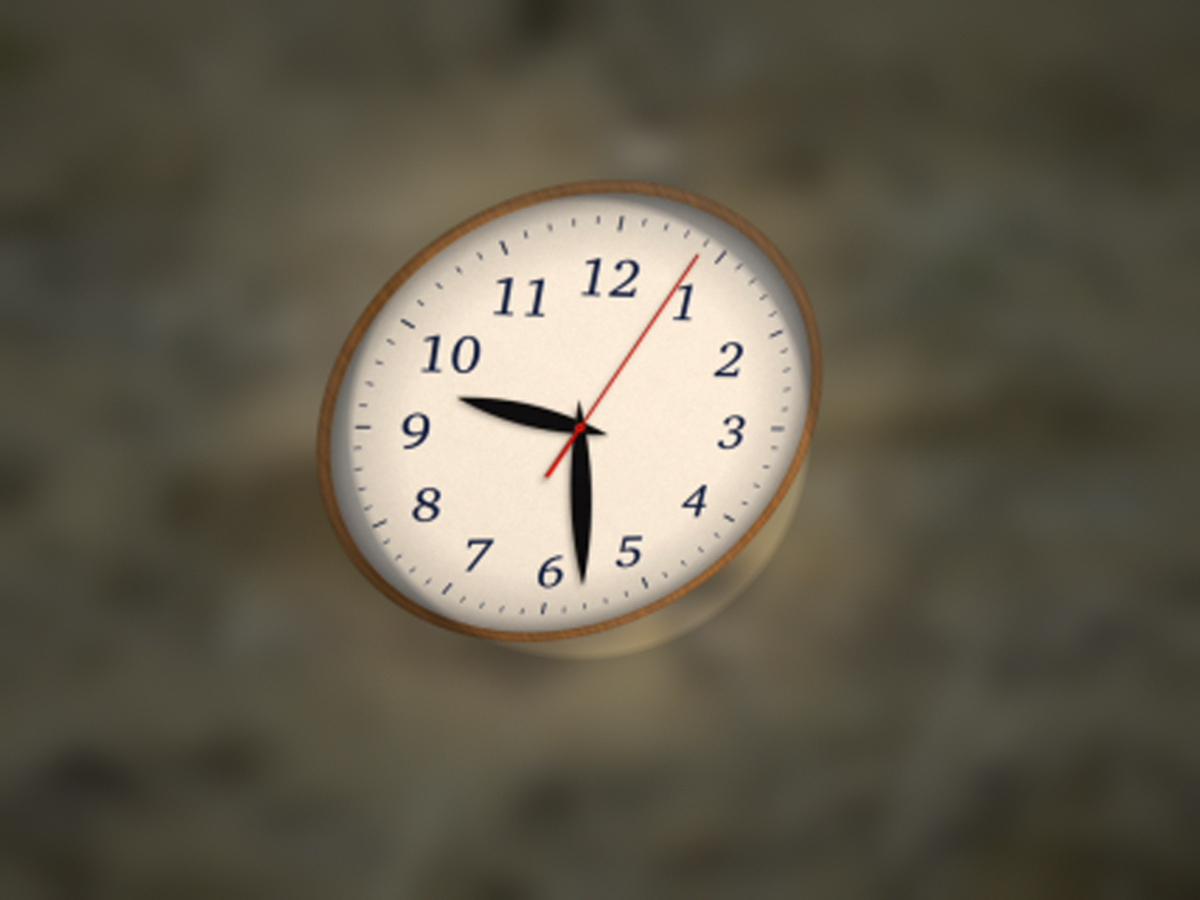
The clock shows 9.28.04
